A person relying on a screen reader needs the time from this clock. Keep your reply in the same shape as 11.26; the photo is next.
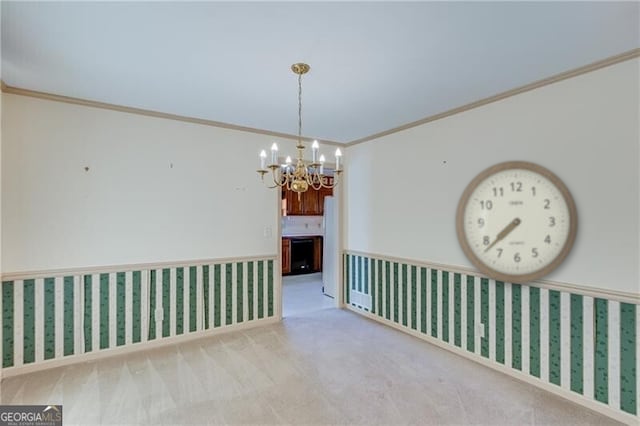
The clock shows 7.38
